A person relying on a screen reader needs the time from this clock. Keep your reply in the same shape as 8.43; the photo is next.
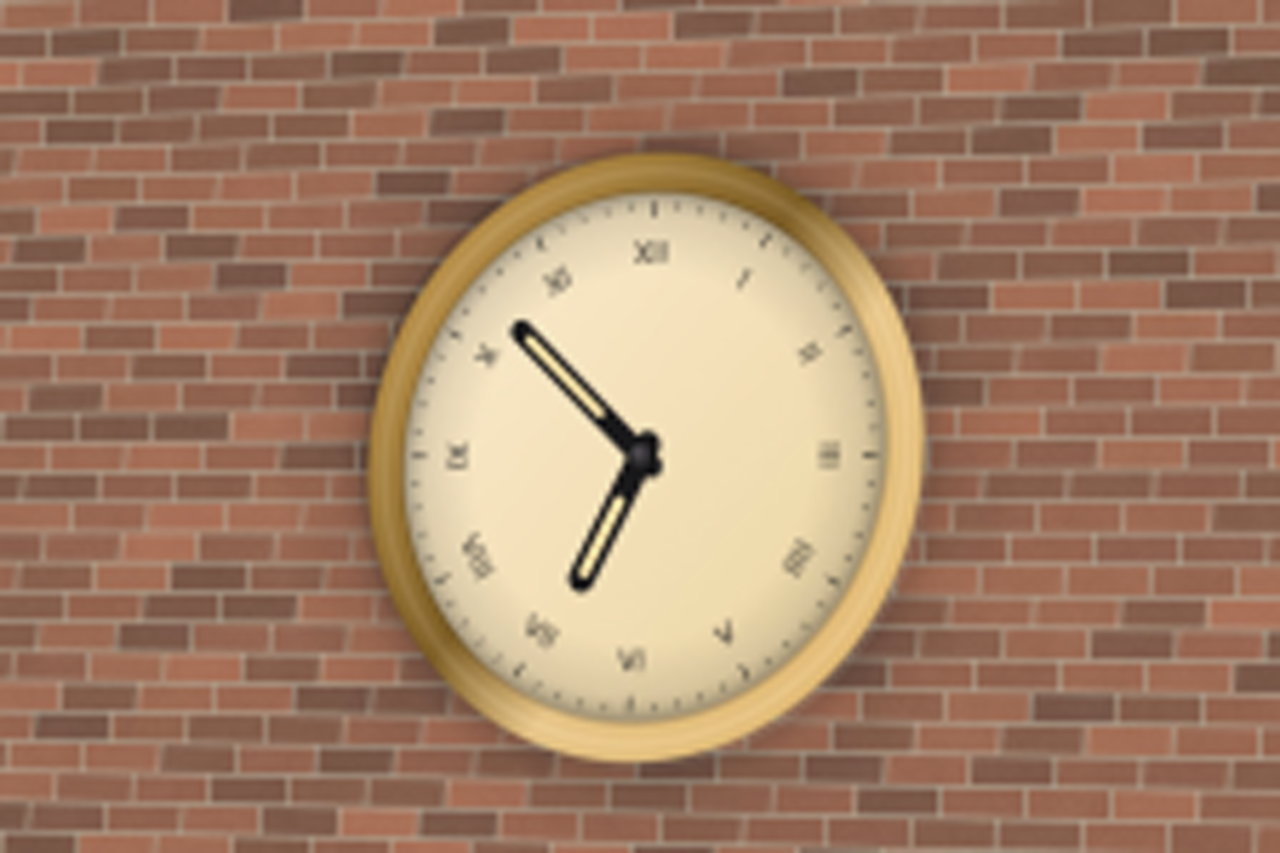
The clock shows 6.52
